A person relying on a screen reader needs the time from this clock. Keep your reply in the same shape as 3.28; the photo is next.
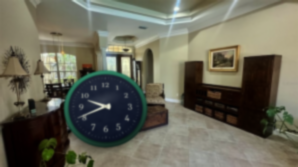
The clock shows 9.41
